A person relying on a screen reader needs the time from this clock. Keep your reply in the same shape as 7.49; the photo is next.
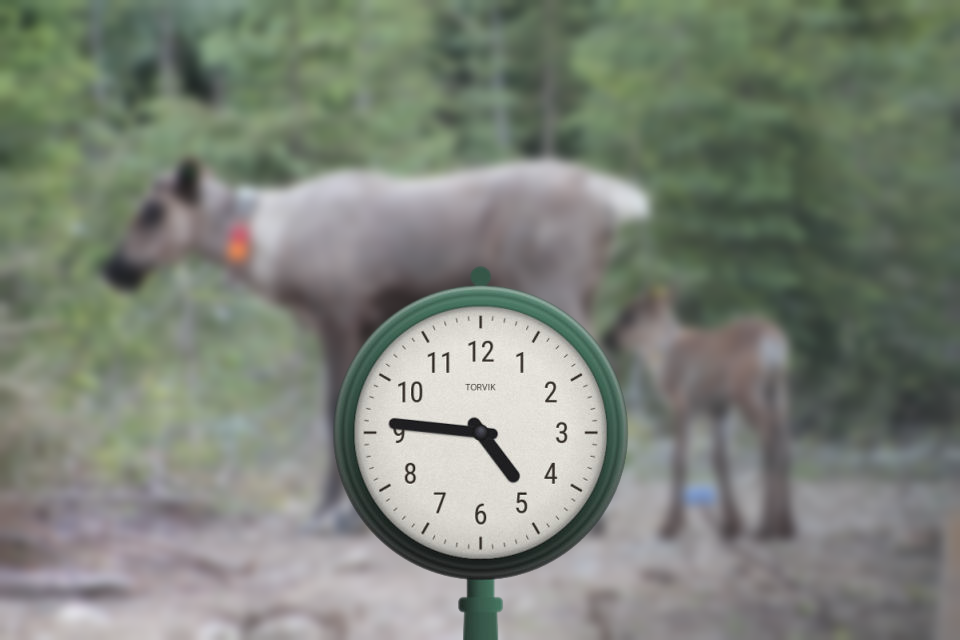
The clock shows 4.46
